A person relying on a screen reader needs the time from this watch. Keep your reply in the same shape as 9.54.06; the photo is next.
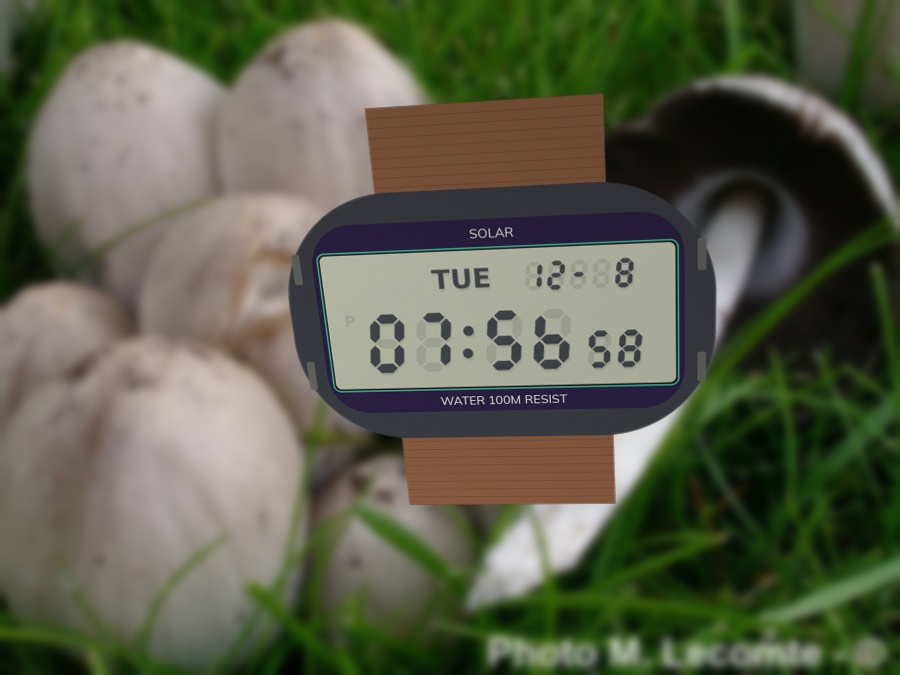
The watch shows 7.56.58
